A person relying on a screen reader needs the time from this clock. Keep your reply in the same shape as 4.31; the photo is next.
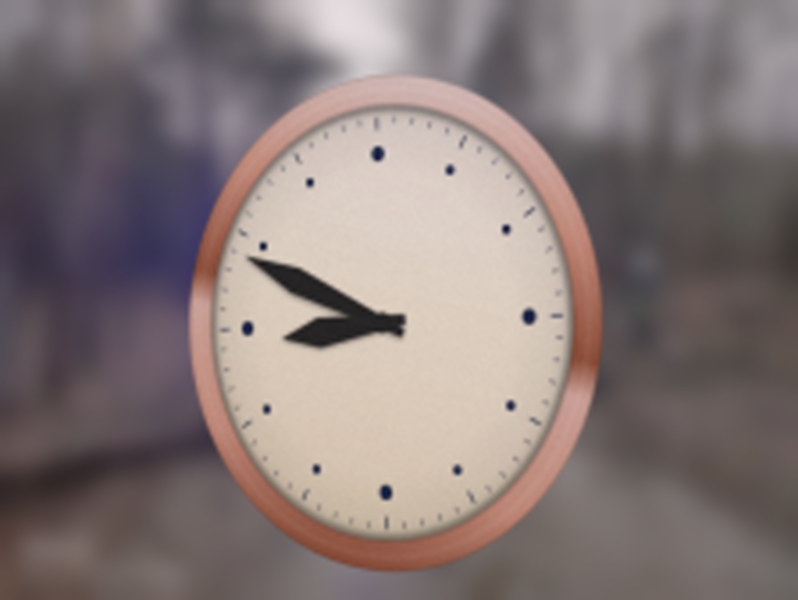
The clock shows 8.49
